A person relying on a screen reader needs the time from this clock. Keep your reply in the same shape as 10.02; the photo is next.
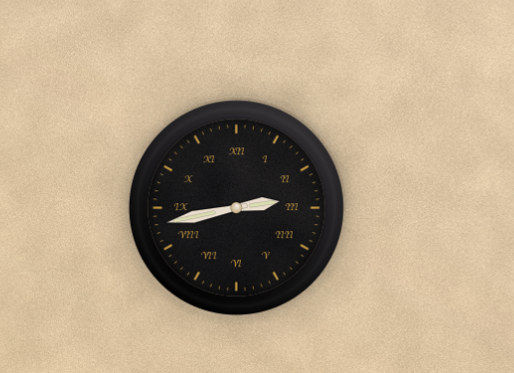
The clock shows 2.43
